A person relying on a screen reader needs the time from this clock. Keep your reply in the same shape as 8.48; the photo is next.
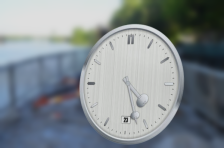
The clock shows 4.27
